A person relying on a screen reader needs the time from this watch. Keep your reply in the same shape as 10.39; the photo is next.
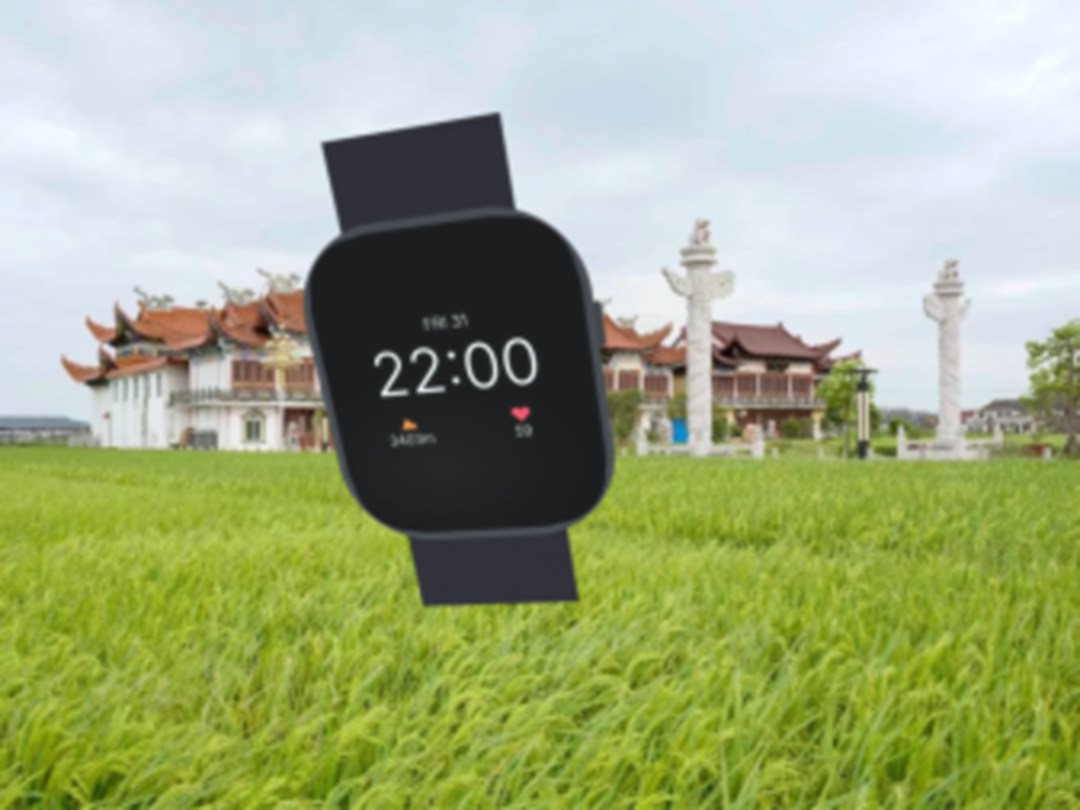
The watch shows 22.00
